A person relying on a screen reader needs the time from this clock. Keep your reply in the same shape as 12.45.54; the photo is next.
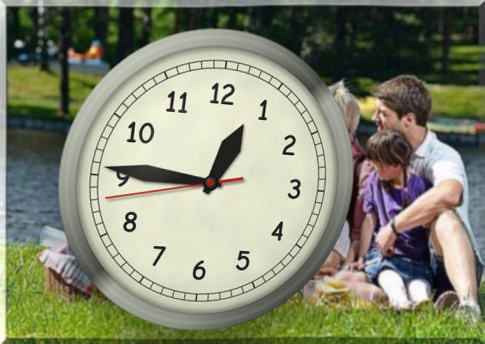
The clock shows 12.45.43
